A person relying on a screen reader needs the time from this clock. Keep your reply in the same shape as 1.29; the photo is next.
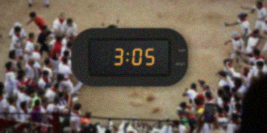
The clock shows 3.05
